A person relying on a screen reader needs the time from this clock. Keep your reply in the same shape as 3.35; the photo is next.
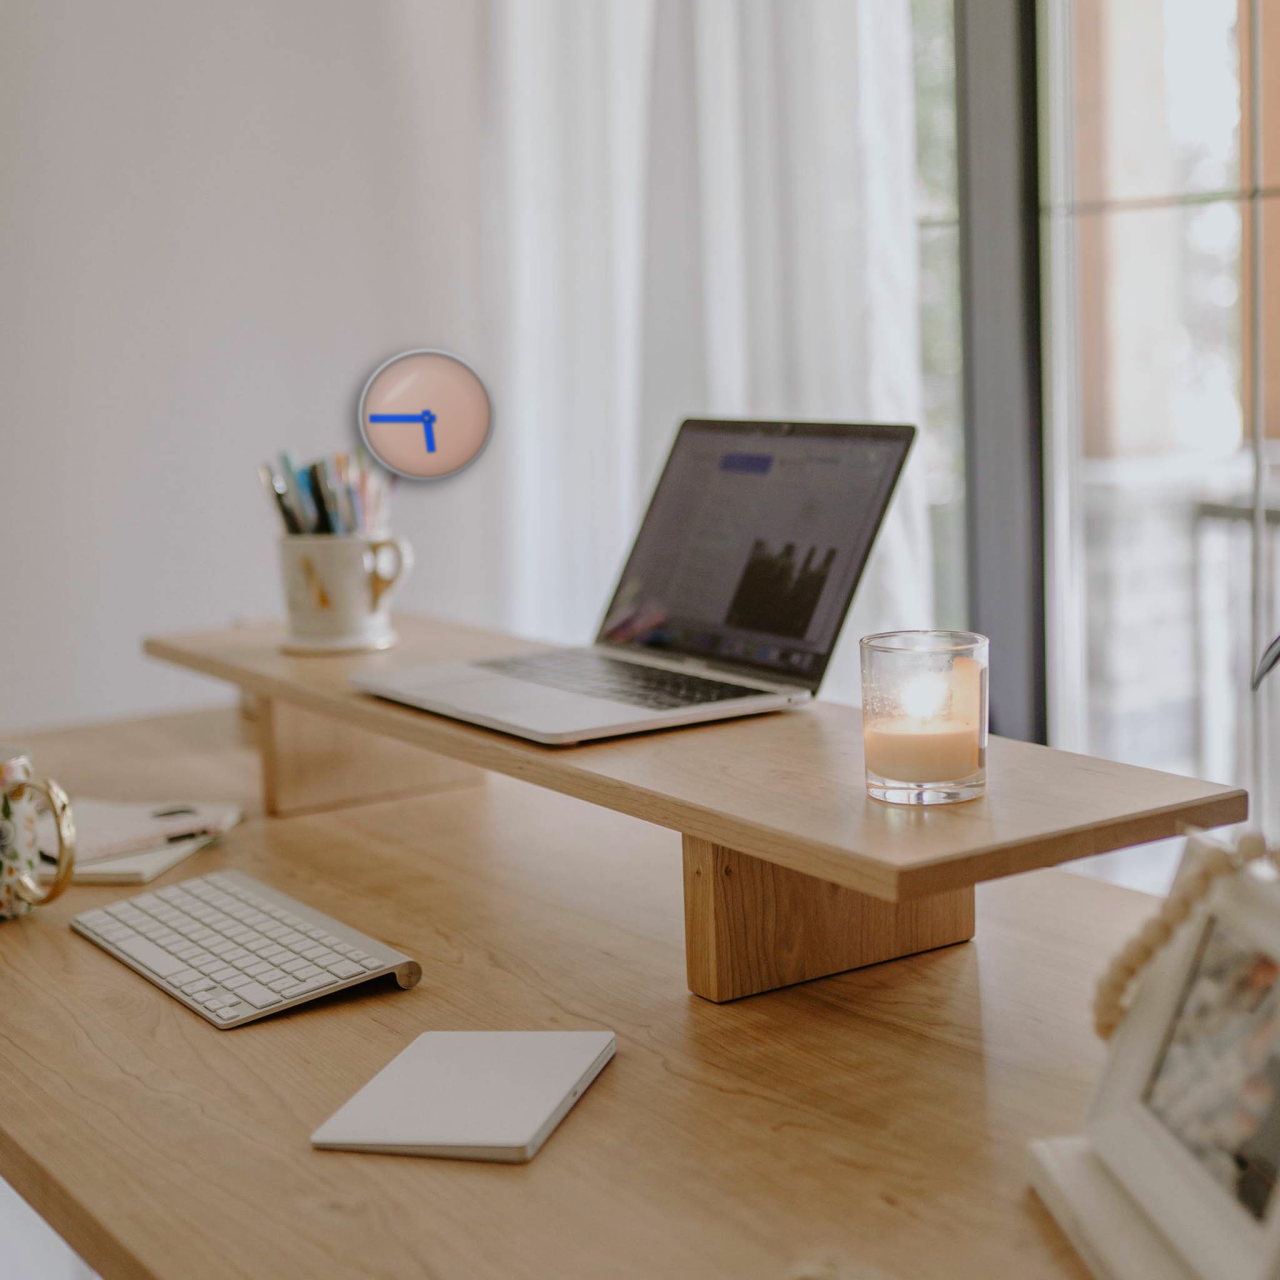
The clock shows 5.45
